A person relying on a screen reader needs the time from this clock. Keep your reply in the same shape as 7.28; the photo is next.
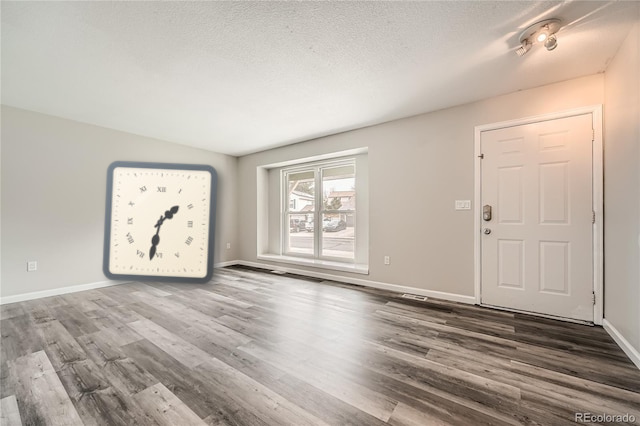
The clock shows 1.32
